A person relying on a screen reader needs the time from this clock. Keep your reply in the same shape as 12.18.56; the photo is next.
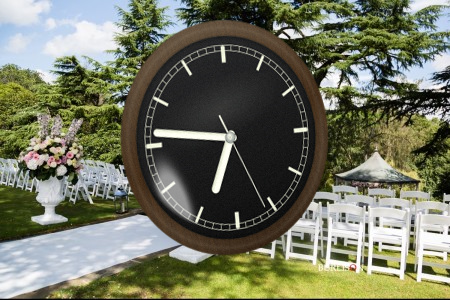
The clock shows 6.46.26
